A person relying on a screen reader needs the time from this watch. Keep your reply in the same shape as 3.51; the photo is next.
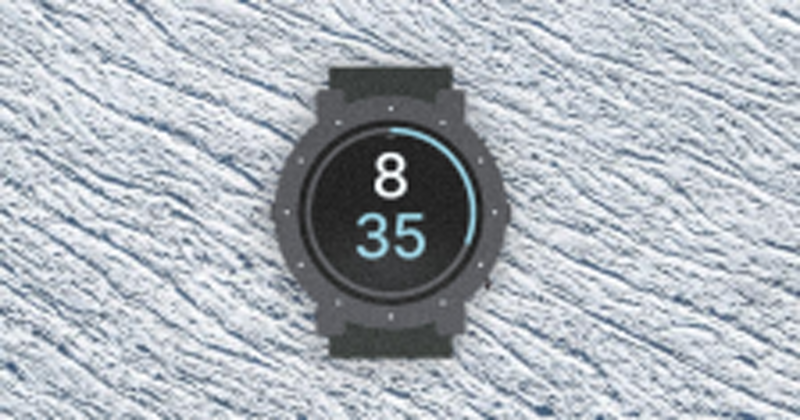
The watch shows 8.35
